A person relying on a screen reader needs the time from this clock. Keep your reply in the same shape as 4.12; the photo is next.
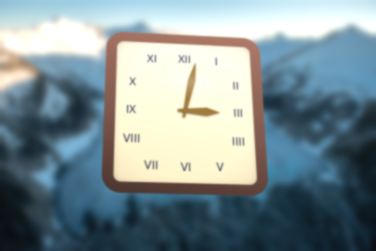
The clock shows 3.02
